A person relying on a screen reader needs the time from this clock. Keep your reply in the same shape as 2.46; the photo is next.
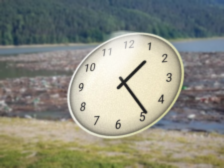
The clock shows 1.24
